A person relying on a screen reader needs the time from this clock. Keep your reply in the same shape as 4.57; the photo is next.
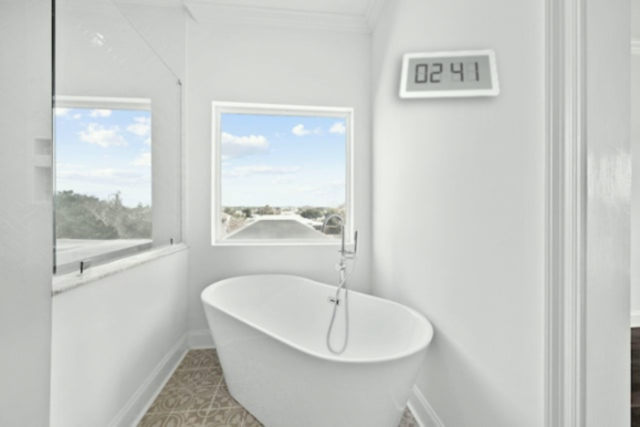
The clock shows 2.41
